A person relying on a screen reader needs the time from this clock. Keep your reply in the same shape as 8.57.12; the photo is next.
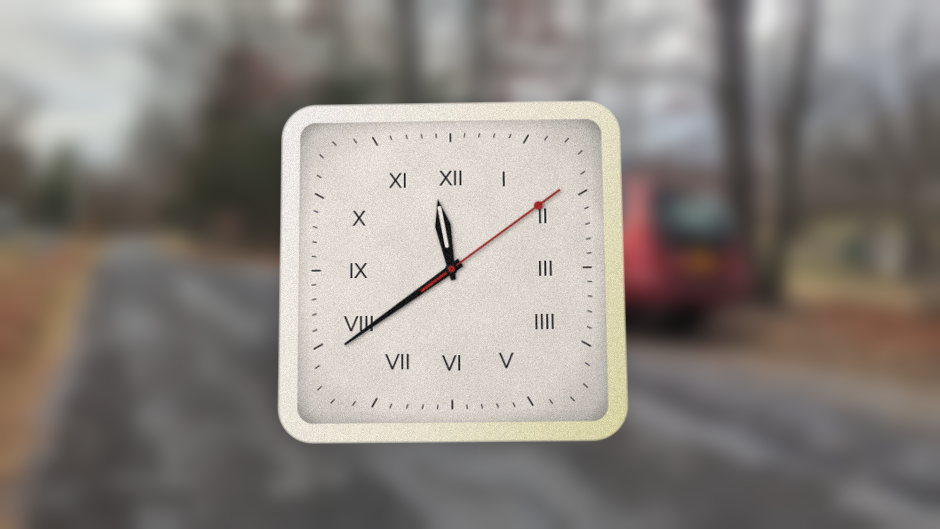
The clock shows 11.39.09
